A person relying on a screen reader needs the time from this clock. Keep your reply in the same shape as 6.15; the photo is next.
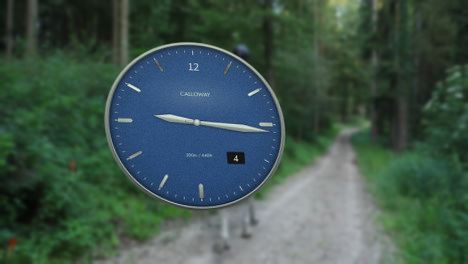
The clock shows 9.16
